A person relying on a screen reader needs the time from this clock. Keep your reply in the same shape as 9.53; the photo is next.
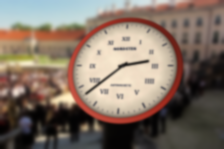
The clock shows 2.38
